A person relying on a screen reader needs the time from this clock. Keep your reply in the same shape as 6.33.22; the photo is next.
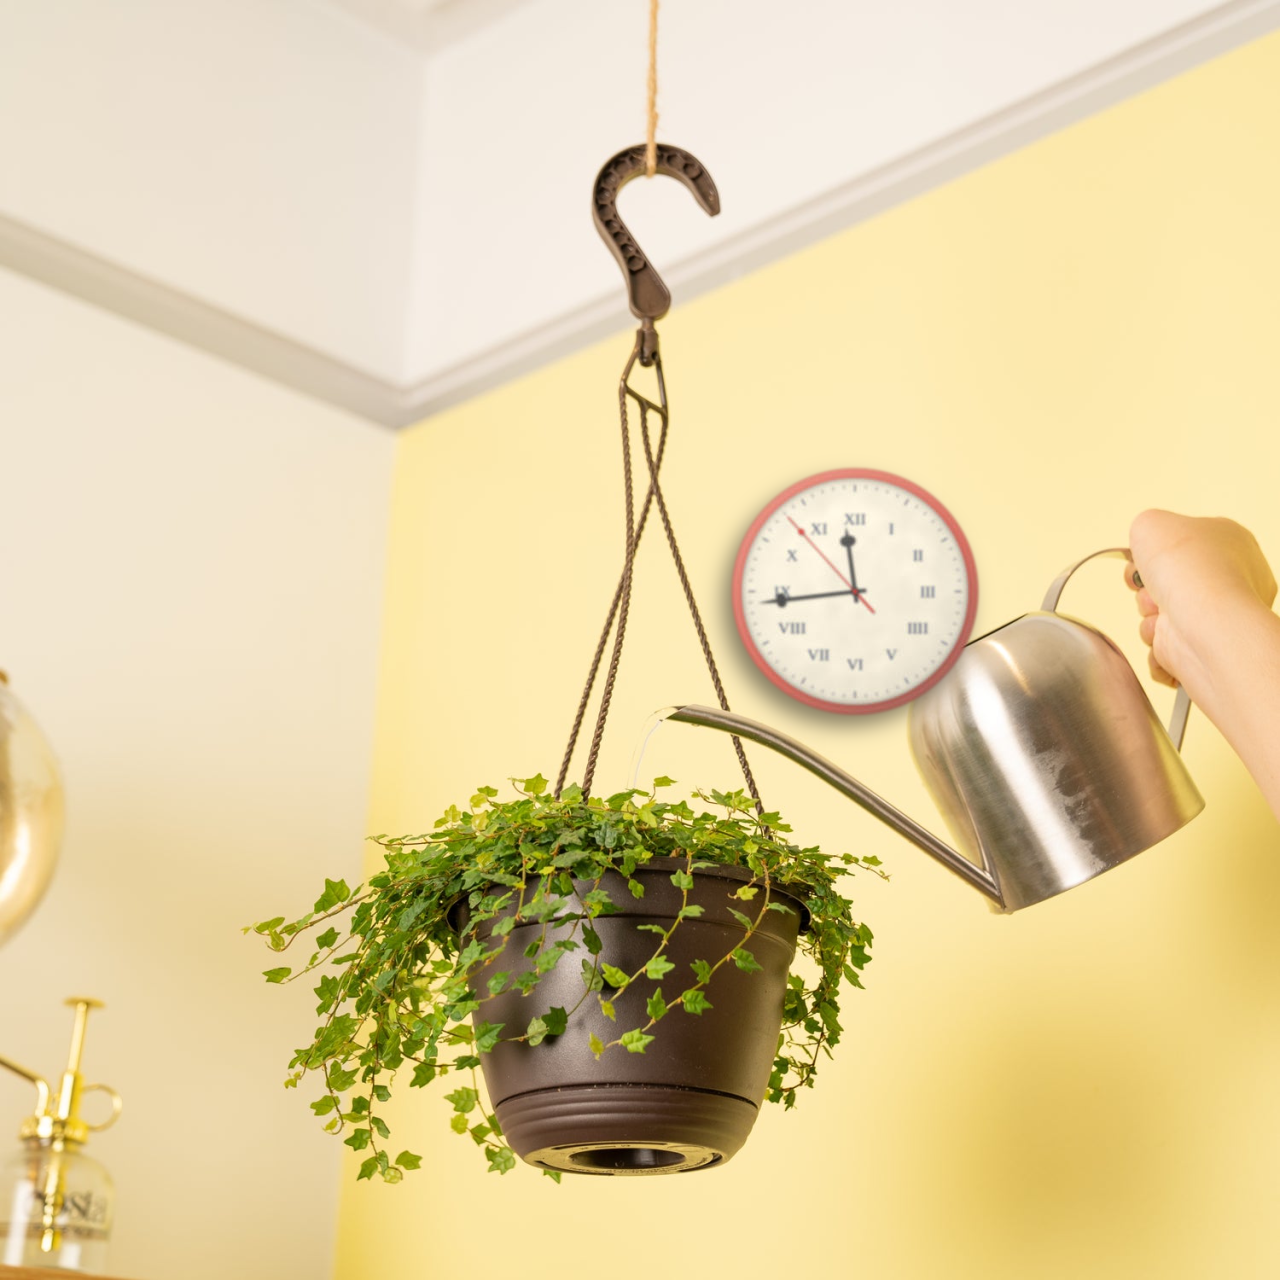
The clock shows 11.43.53
